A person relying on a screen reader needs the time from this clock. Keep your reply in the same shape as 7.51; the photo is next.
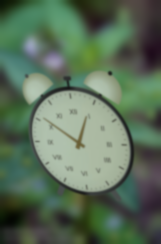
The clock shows 12.51
